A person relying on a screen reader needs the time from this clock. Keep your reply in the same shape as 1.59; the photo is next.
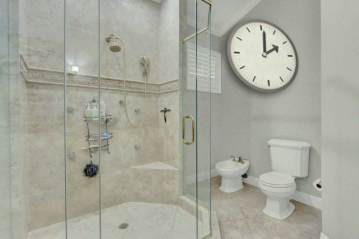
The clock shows 2.01
